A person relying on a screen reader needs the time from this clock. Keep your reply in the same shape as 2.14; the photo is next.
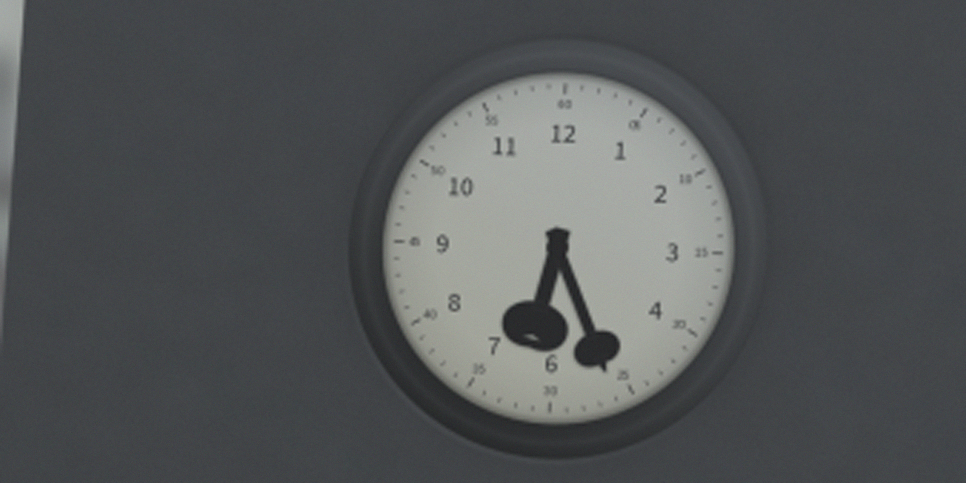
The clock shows 6.26
